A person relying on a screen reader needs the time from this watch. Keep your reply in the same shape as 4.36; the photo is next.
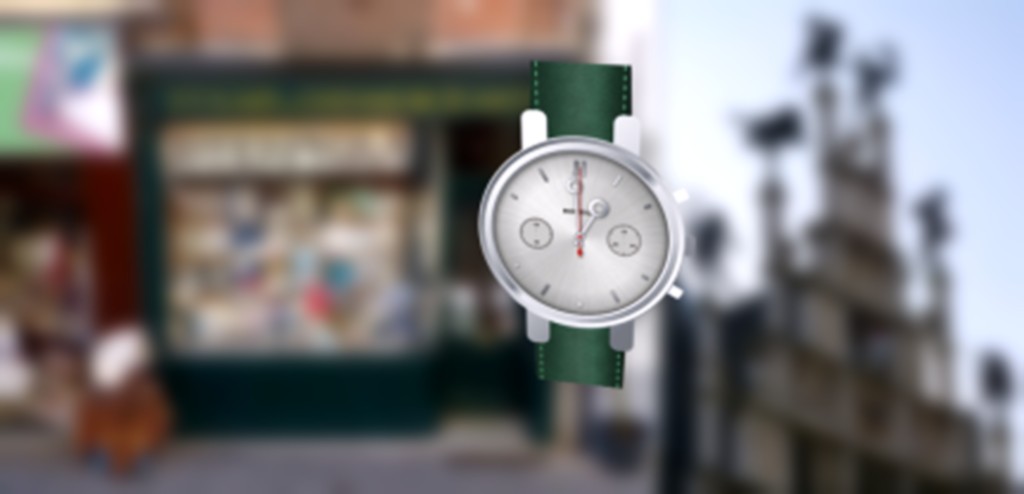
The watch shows 12.59
